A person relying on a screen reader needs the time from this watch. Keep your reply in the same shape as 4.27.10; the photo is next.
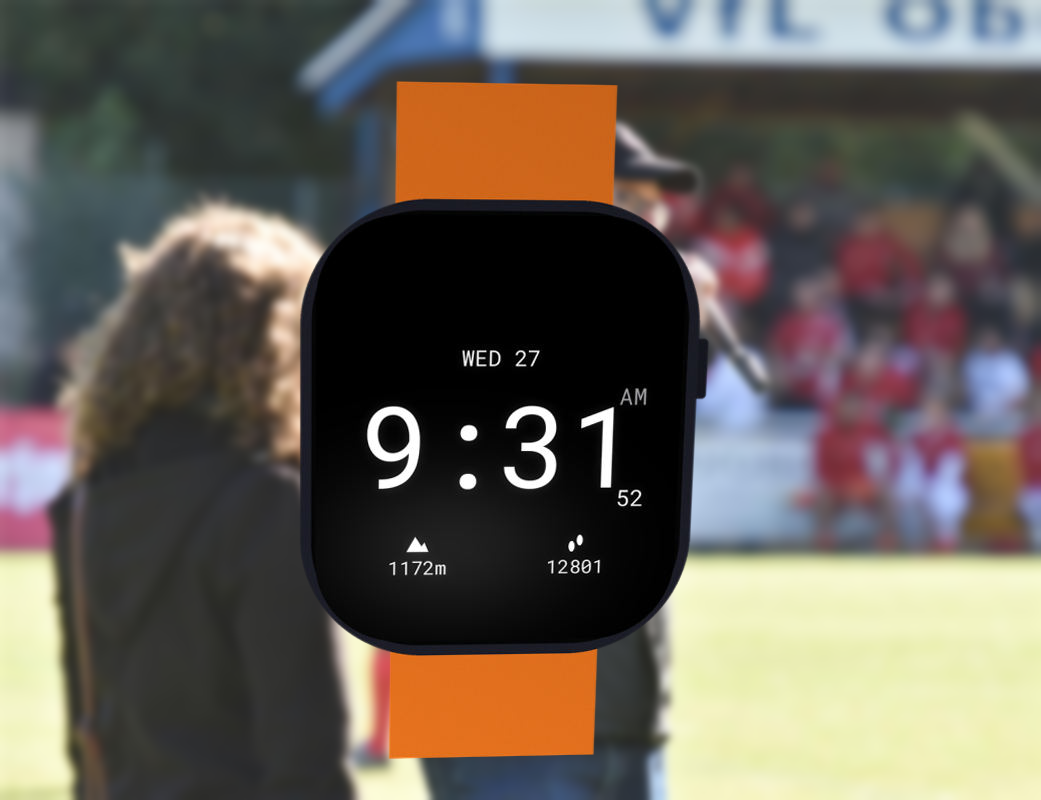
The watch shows 9.31.52
